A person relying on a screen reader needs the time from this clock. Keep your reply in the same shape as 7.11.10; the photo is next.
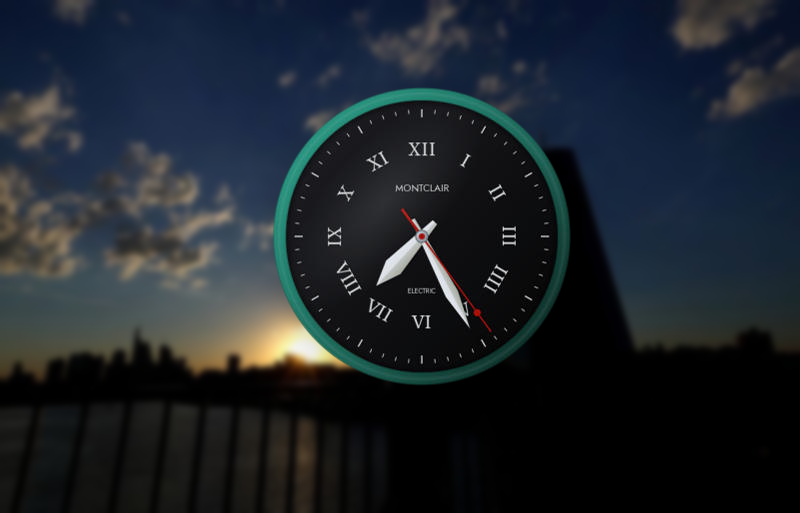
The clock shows 7.25.24
